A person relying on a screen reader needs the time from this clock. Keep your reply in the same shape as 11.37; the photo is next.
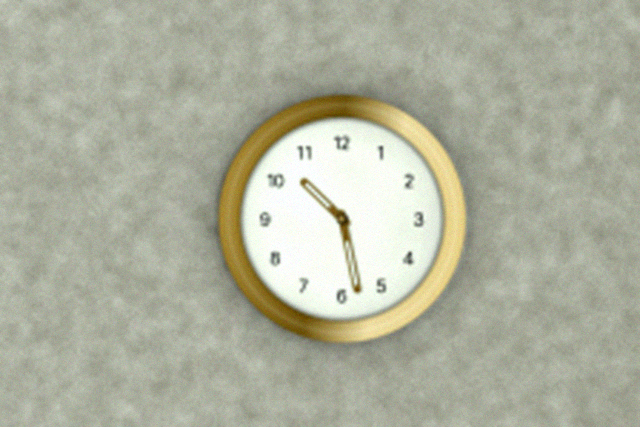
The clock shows 10.28
